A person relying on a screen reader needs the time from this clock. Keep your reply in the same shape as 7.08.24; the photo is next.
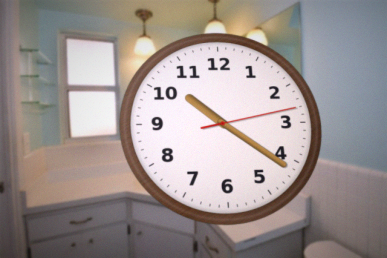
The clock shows 10.21.13
